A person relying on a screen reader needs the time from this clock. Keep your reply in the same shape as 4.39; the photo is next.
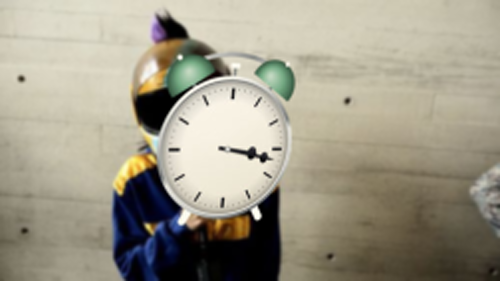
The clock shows 3.17
